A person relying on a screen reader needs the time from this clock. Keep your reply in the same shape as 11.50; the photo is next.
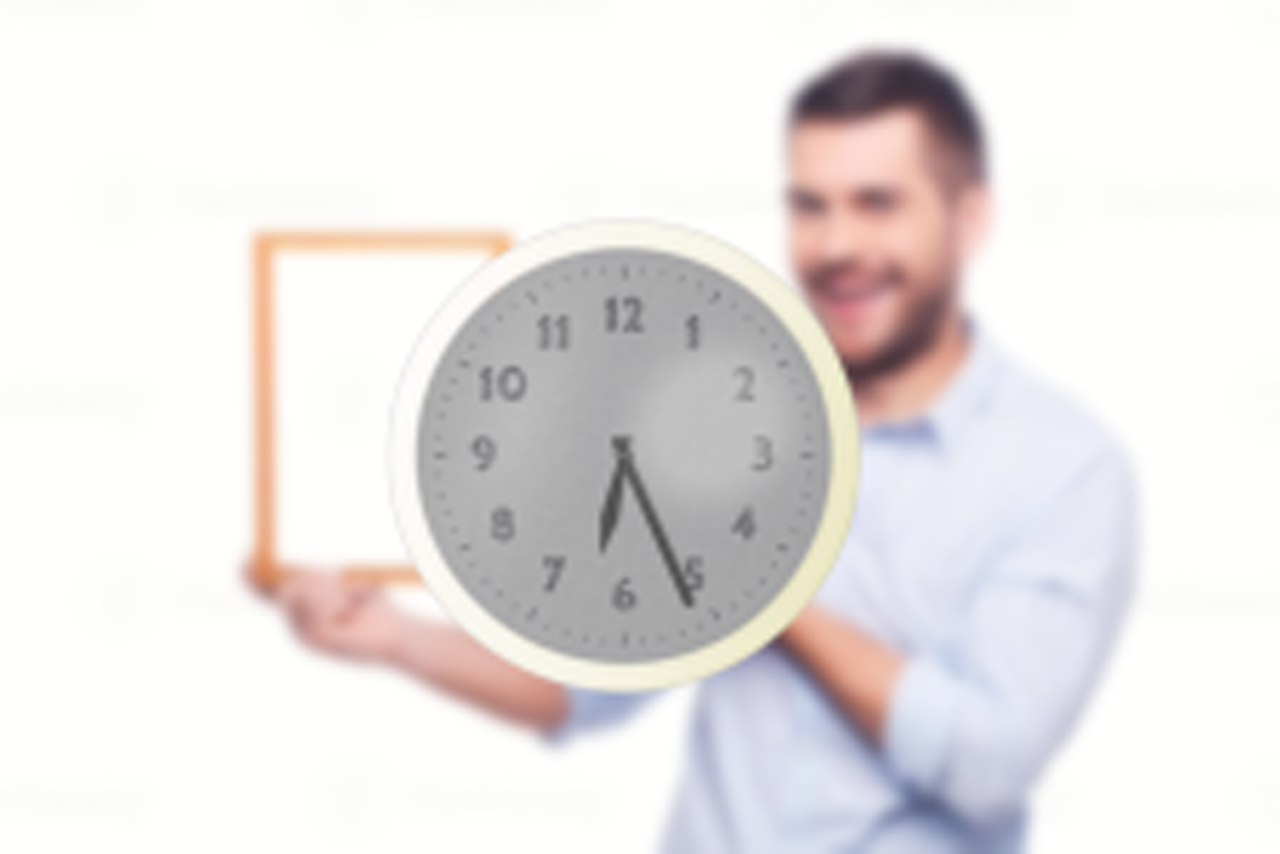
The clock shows 6.26
